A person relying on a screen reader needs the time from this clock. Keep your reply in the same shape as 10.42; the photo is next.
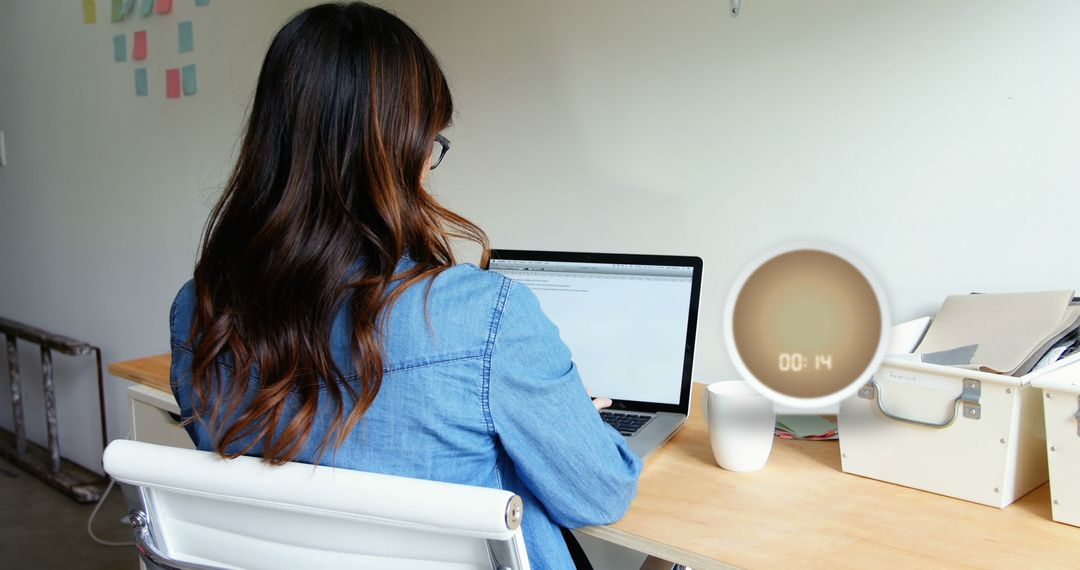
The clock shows 0.14
